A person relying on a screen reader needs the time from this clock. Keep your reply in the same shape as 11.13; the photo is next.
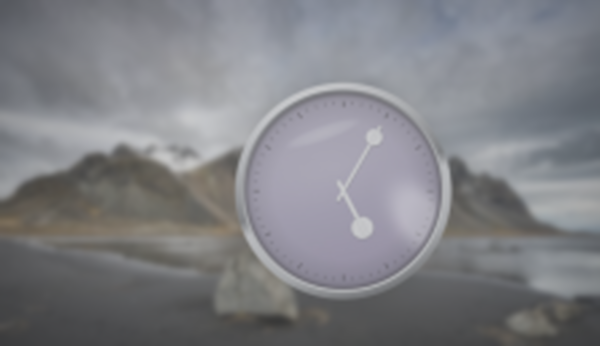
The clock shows 5.05
